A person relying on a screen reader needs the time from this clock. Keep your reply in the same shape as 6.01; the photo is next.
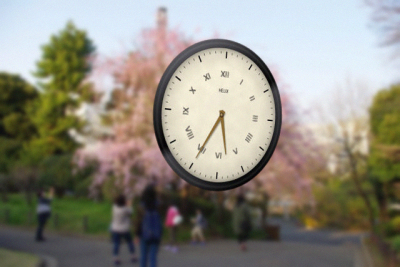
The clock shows 5.35
